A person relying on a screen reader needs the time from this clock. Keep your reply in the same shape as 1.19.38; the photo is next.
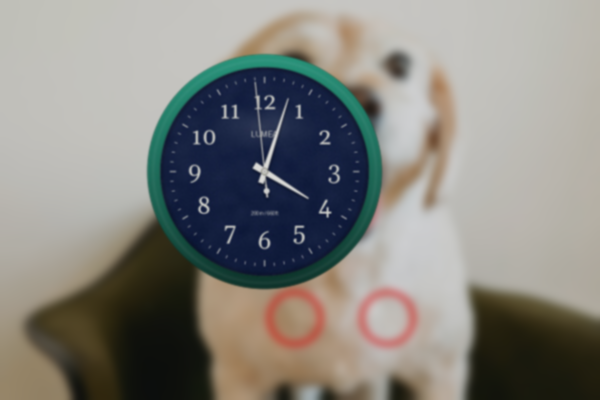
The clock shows 4.02.59
